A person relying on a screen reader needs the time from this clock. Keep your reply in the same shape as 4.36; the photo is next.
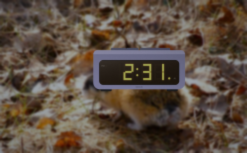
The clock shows 2.31
